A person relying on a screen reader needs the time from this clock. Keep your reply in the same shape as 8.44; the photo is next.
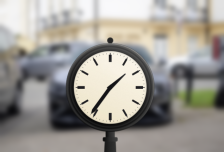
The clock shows 1.36
